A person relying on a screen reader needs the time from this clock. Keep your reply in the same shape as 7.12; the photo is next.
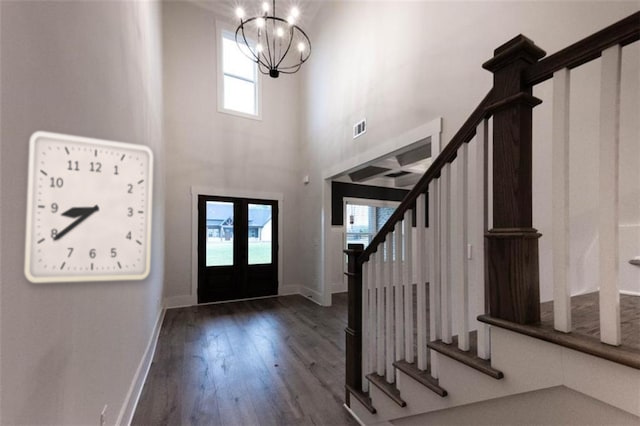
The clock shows 8.39
